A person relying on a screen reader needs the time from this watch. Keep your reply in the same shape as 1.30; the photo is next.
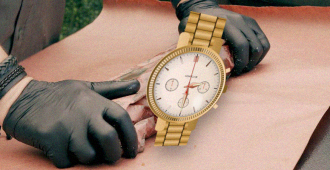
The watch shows 2.30
